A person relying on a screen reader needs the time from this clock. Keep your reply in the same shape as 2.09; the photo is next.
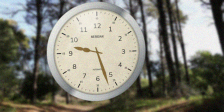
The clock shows 9.27
